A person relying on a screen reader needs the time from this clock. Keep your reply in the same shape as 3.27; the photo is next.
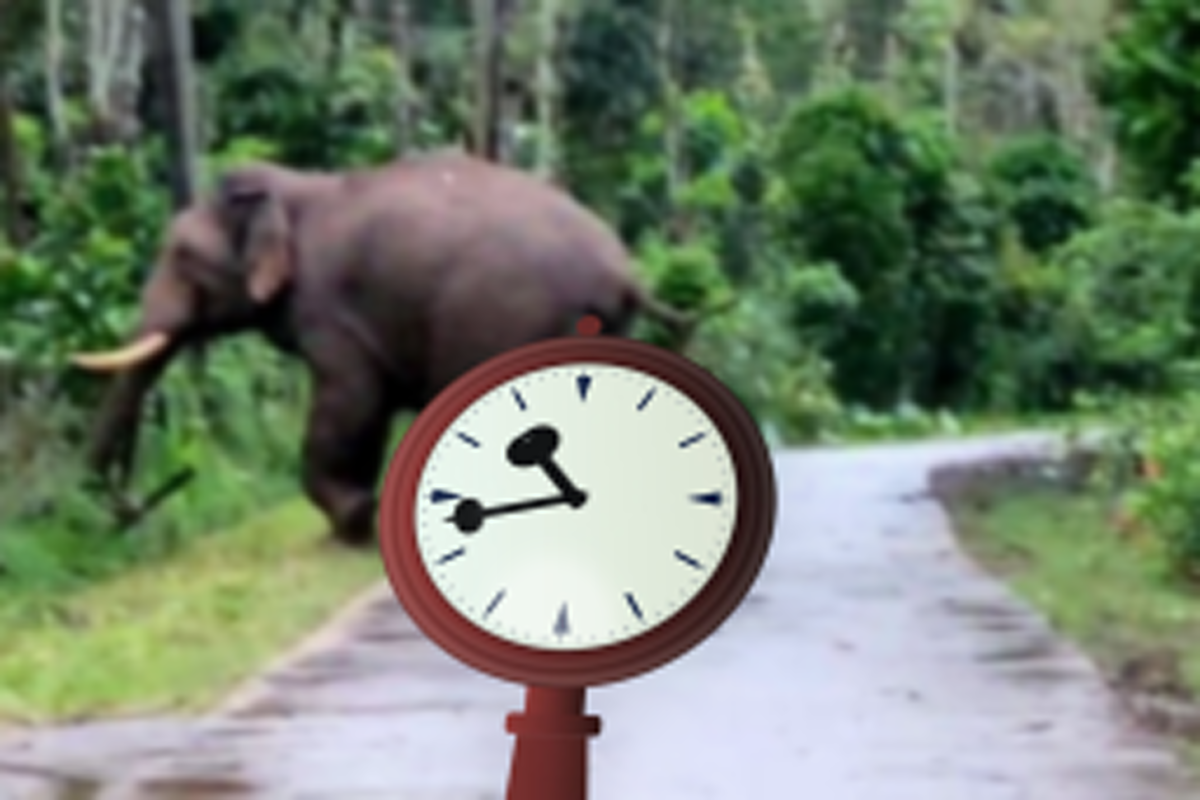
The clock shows 10.43
